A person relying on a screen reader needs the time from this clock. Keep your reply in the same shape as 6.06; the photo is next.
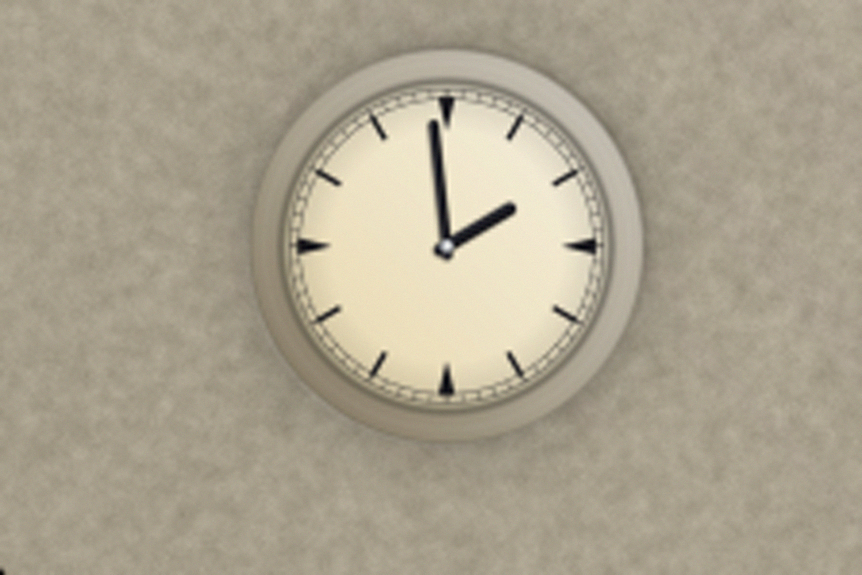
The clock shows 1.59
